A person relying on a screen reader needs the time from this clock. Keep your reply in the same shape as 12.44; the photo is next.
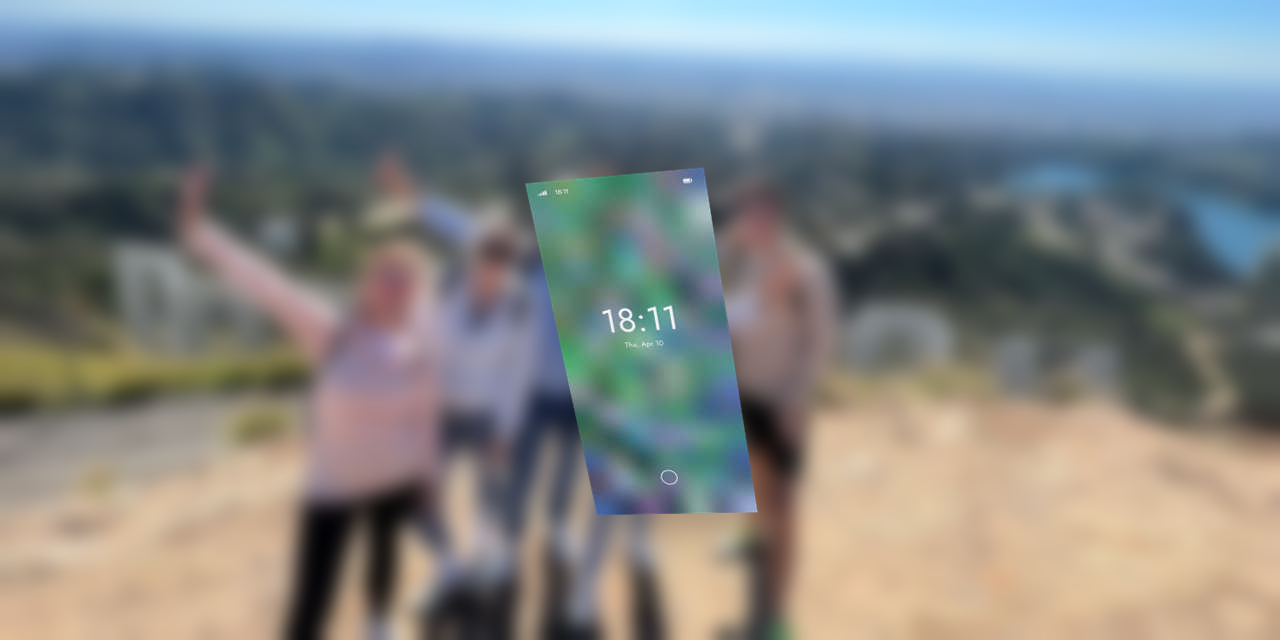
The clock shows 18.11
